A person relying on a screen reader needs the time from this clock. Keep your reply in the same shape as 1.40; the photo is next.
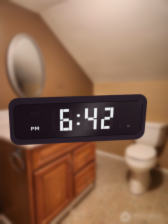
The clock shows 6.42
